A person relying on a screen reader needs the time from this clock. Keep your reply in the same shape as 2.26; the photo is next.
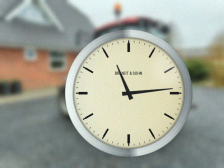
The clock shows 11.14
